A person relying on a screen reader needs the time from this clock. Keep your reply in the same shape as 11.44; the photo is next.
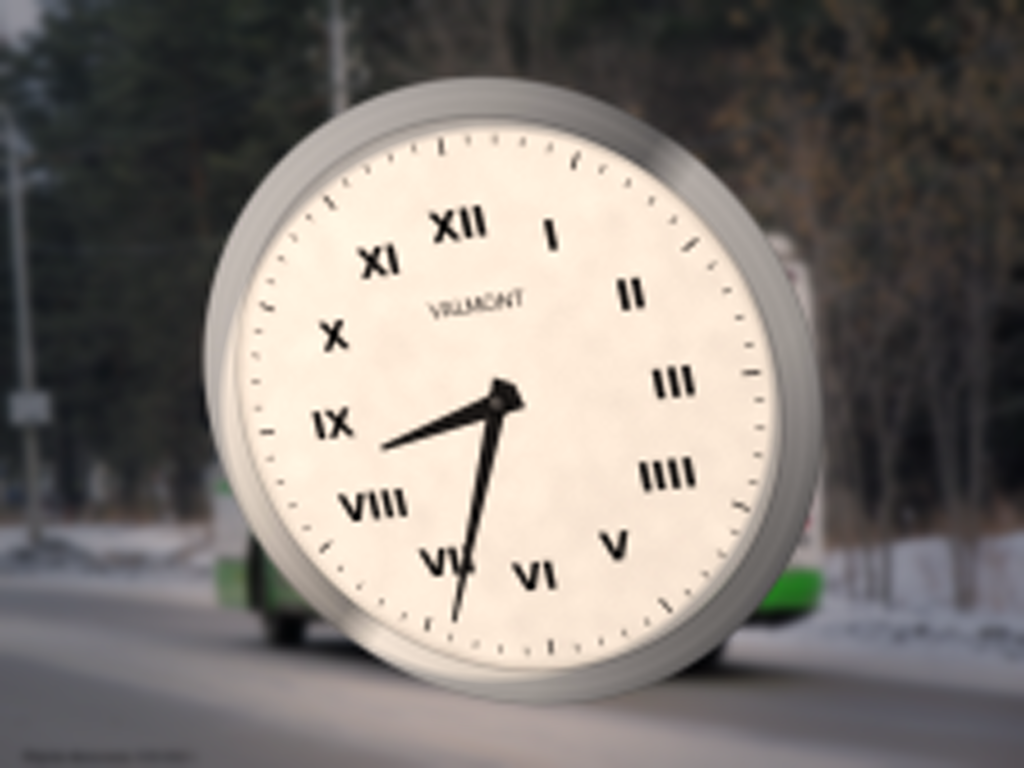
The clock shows 8.34
